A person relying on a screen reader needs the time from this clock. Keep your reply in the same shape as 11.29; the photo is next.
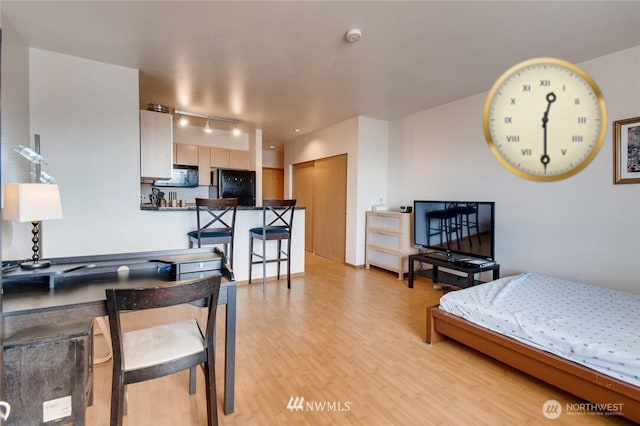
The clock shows 12.30
